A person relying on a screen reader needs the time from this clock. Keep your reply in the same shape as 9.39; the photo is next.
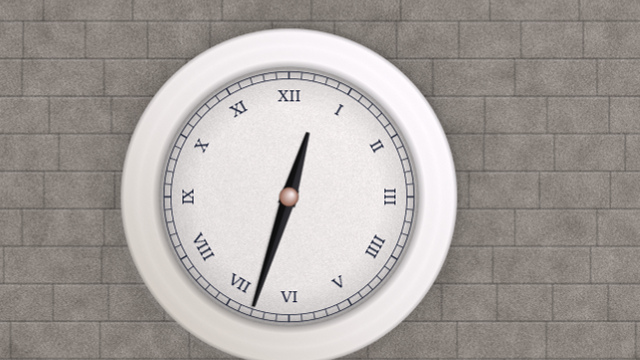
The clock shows 12.33
